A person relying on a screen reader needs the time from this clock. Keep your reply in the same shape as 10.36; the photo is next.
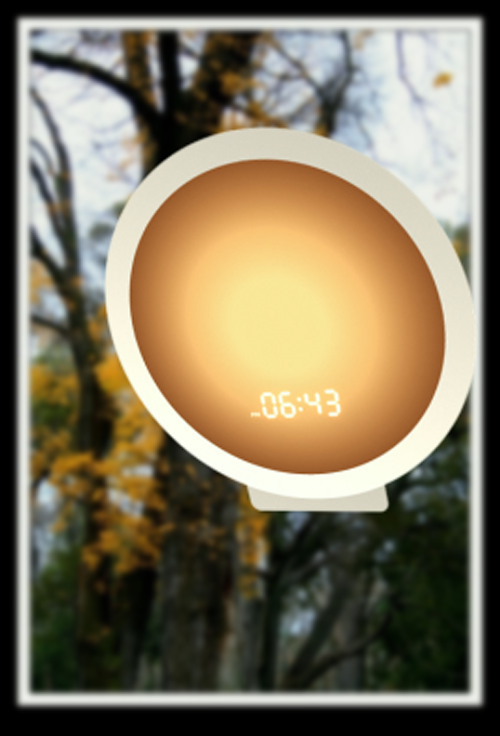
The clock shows 6.43
